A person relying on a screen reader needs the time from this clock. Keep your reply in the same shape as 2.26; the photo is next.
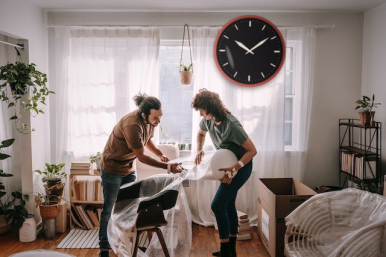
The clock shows 10.09
